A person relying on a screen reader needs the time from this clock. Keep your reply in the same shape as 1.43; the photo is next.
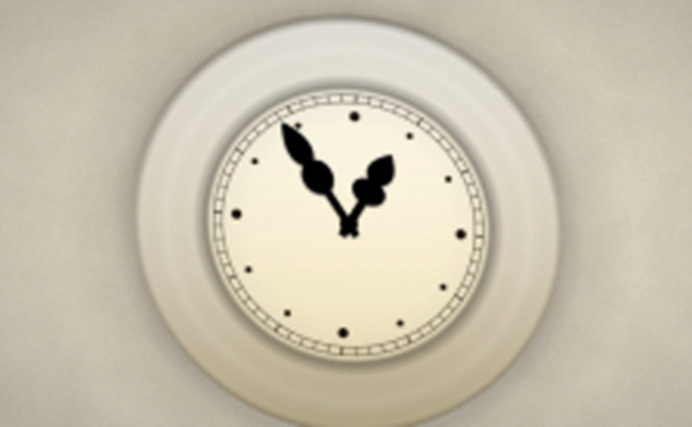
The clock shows 12.54
